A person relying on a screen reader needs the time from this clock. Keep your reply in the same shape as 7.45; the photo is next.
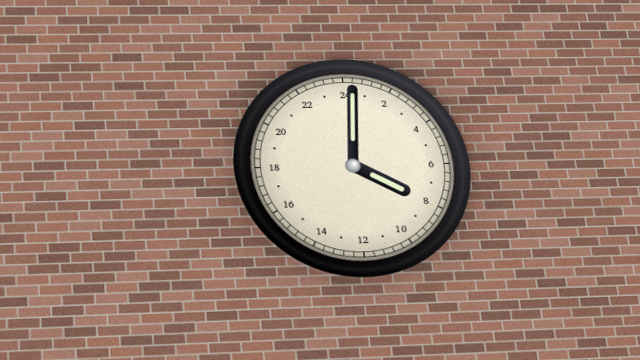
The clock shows 8.01
